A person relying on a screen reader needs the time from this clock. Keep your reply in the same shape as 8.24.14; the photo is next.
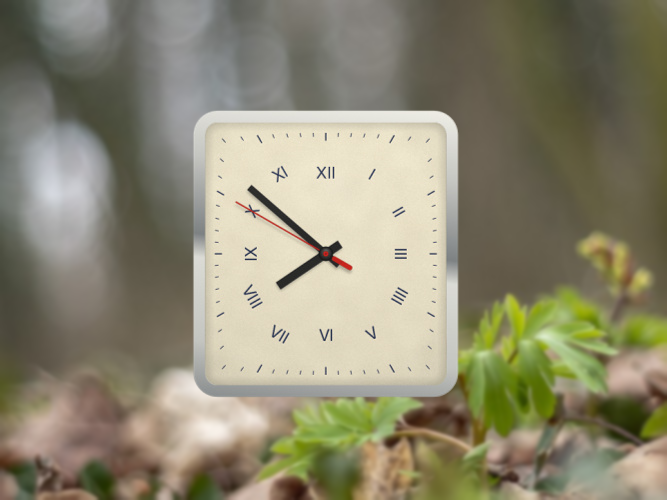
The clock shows 7.51.50
